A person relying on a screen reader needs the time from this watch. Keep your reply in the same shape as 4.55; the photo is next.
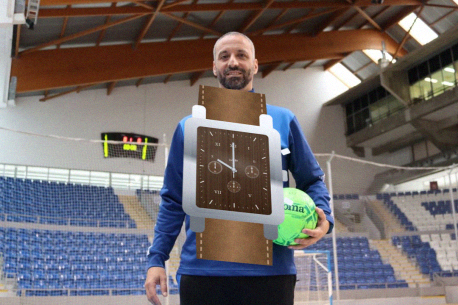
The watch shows 10.00
